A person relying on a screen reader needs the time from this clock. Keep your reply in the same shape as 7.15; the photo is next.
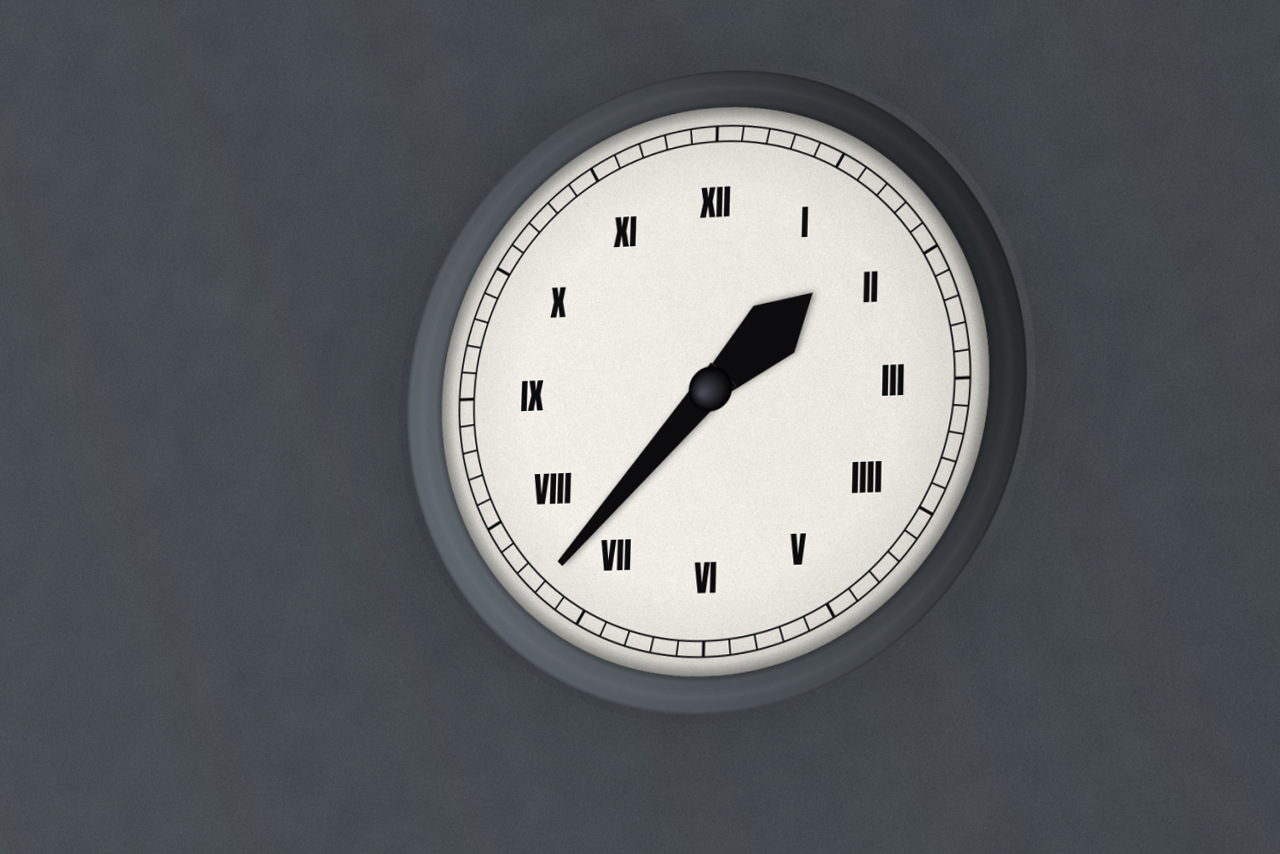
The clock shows 1.37
